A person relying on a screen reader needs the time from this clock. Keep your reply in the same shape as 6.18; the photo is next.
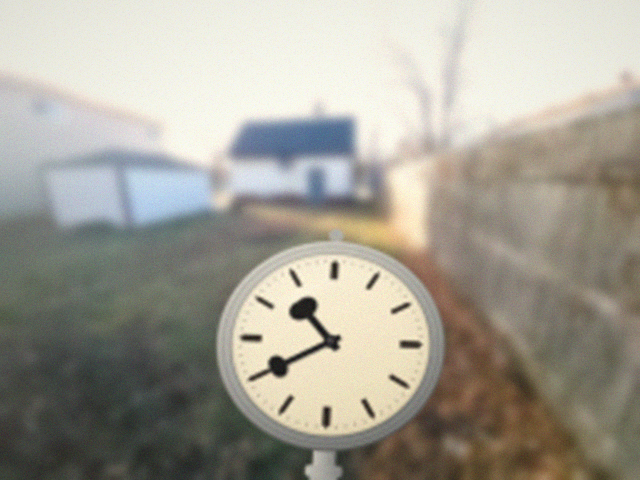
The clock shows 10.40
